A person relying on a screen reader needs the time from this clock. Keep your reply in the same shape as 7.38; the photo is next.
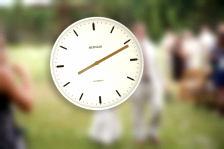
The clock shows 8.11
